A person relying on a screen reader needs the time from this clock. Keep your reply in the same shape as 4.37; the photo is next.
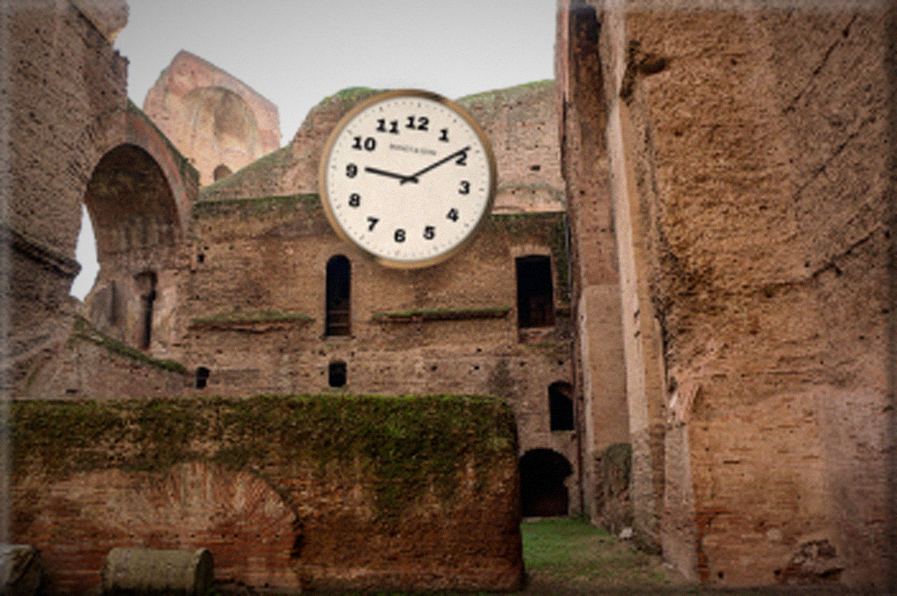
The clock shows 9.09
